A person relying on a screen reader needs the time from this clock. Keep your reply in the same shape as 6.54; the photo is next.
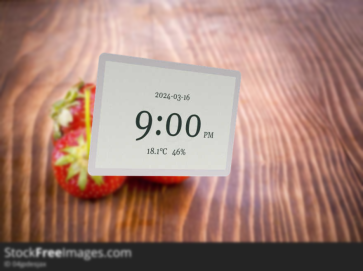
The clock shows 9.00
